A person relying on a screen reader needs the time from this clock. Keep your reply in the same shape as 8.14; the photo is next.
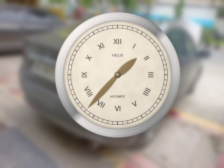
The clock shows 1.37
